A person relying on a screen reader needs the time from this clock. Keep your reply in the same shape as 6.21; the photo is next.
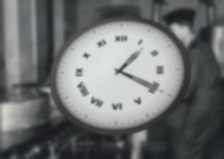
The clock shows 1.20
